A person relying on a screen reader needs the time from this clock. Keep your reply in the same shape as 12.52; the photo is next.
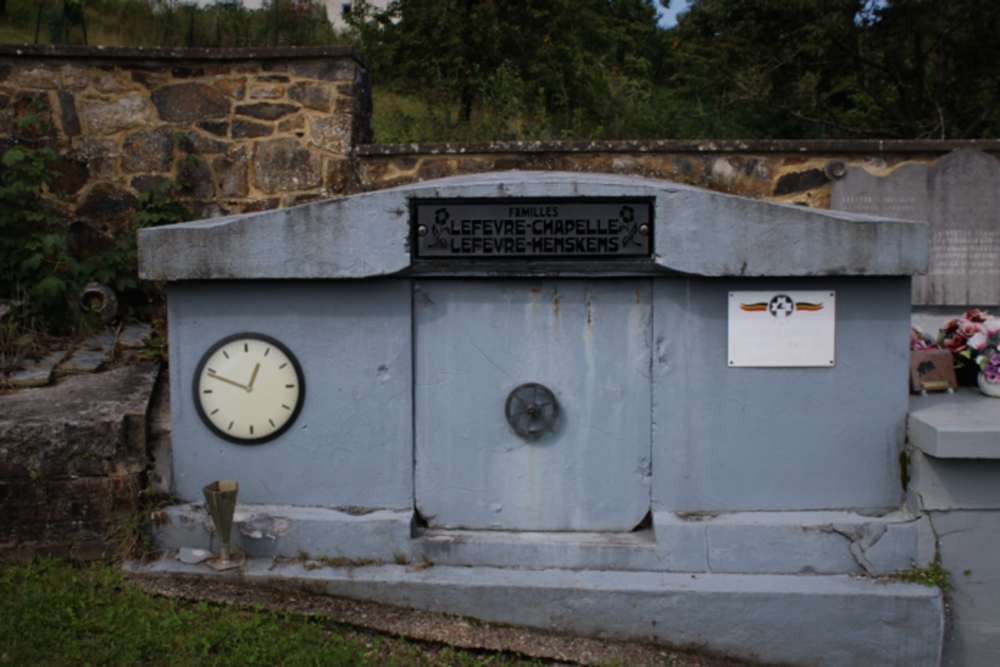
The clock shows 12.49
